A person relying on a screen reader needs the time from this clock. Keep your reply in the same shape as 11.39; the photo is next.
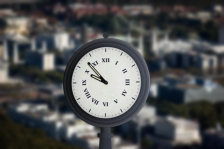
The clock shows 9.53
